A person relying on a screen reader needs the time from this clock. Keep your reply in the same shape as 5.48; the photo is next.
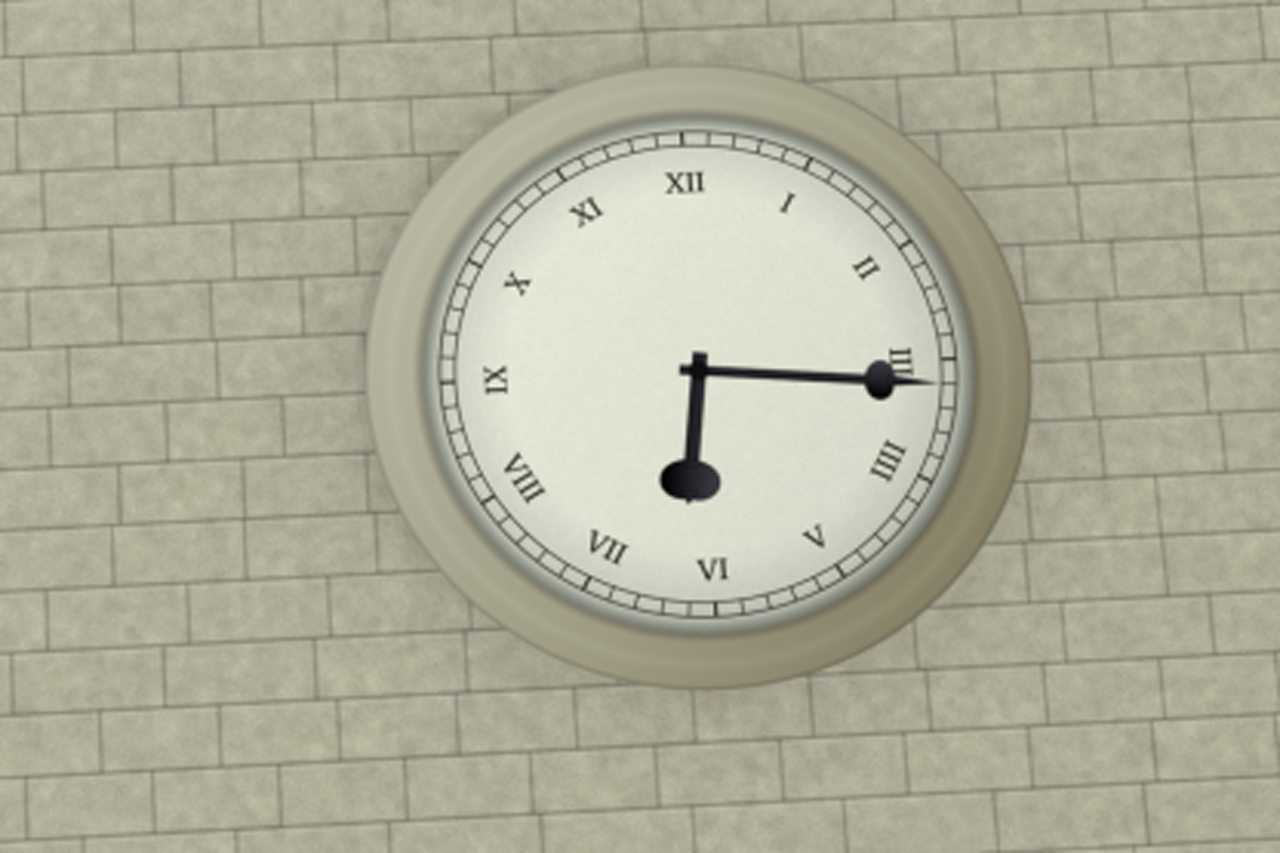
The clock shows 6.16
